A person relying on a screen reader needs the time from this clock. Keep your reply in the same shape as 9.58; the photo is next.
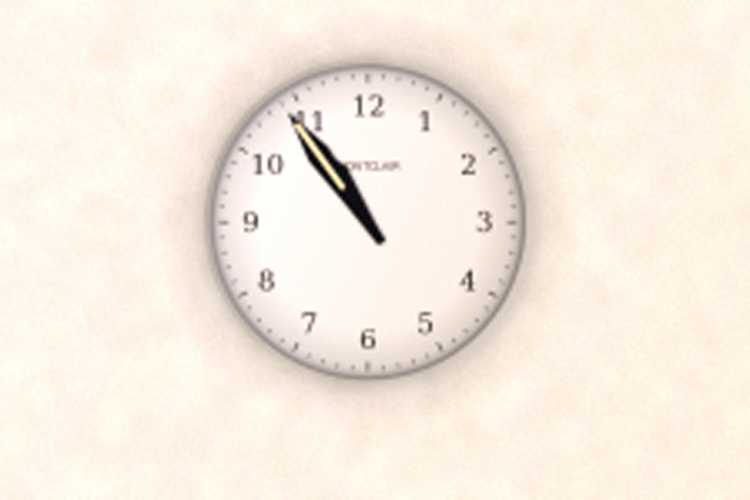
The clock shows 10.54
